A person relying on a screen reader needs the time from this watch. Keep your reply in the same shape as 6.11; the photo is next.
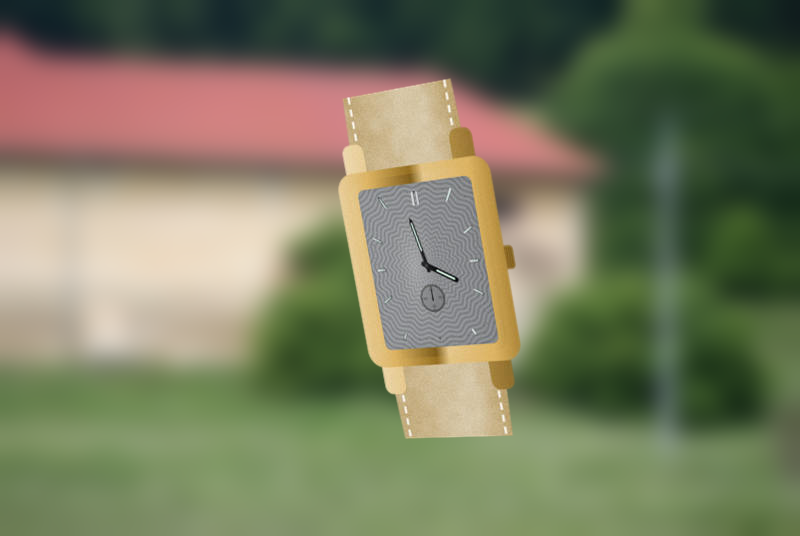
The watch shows 3.58
